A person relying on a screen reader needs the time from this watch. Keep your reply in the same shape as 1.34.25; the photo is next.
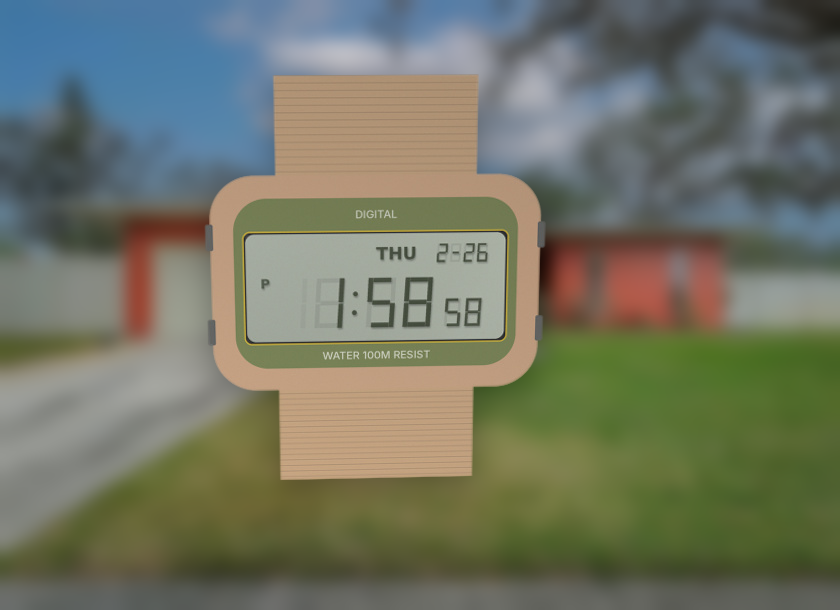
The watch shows 1.58.58
